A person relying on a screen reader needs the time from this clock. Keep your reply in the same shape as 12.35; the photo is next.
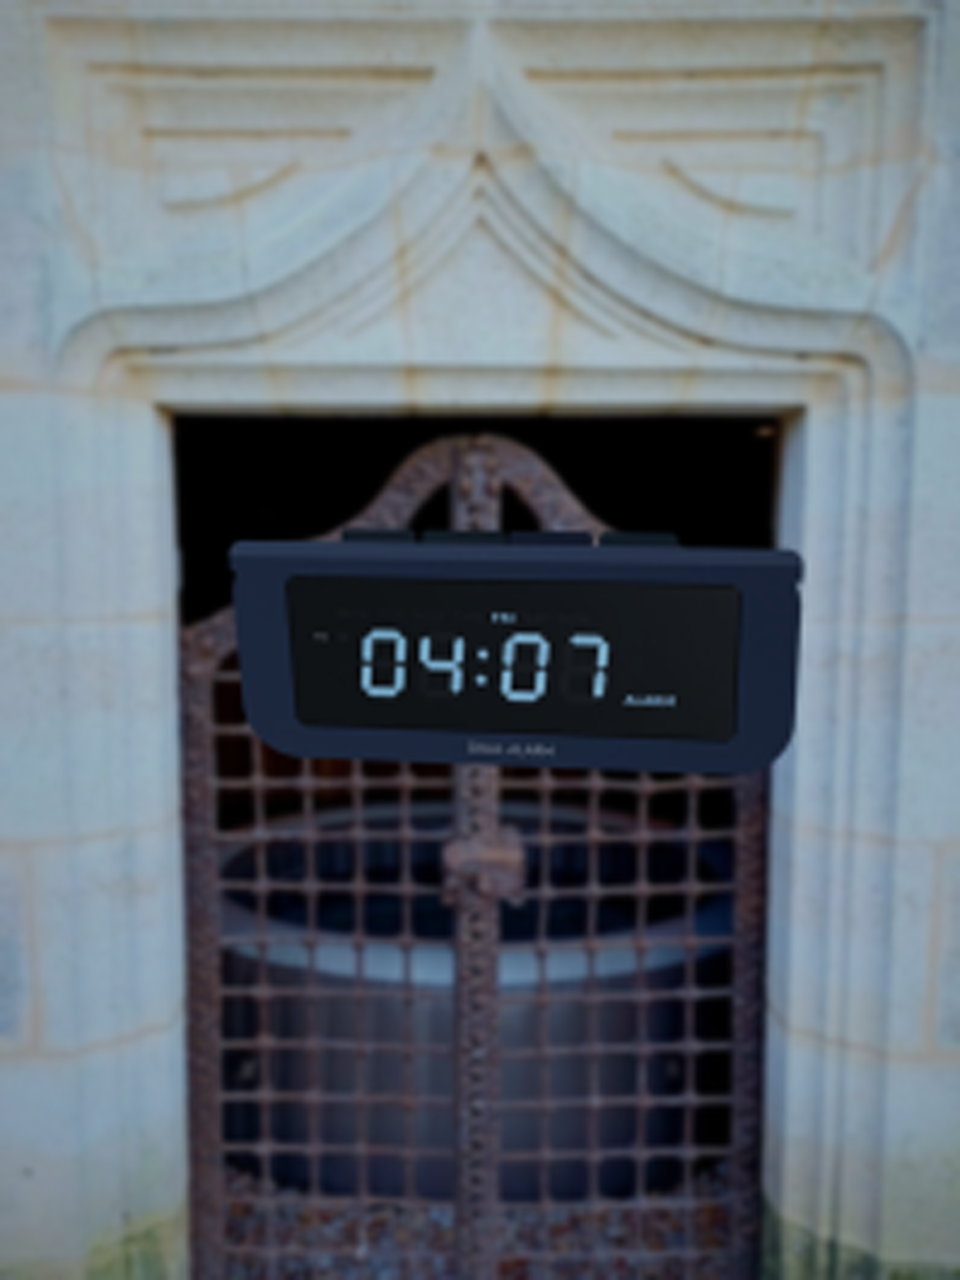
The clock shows 4.07
